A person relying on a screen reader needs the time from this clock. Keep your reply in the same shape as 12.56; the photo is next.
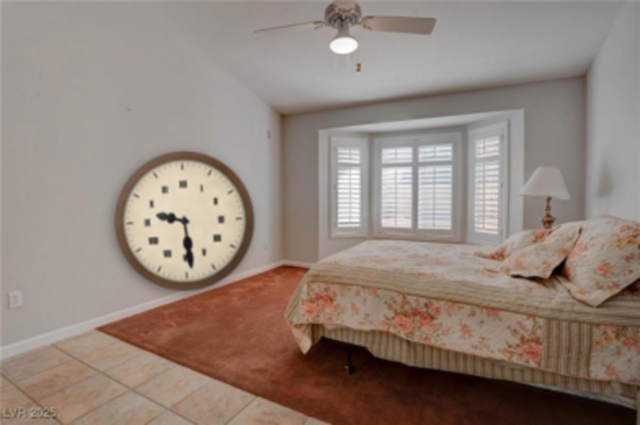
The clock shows 9.29
